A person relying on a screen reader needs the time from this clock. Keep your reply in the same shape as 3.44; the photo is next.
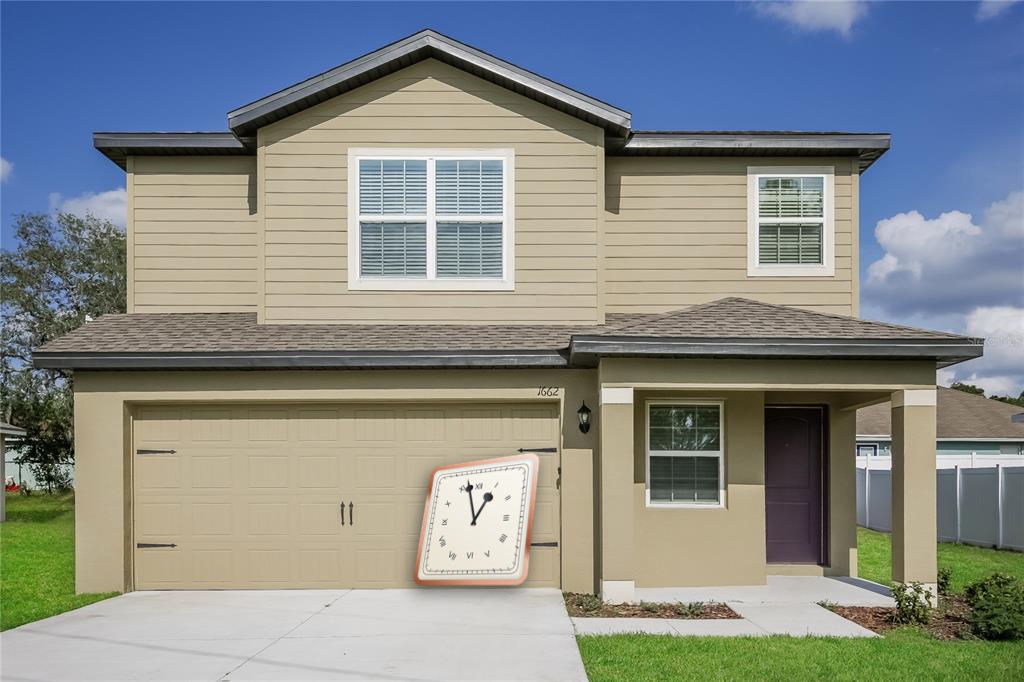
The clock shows 12.57
